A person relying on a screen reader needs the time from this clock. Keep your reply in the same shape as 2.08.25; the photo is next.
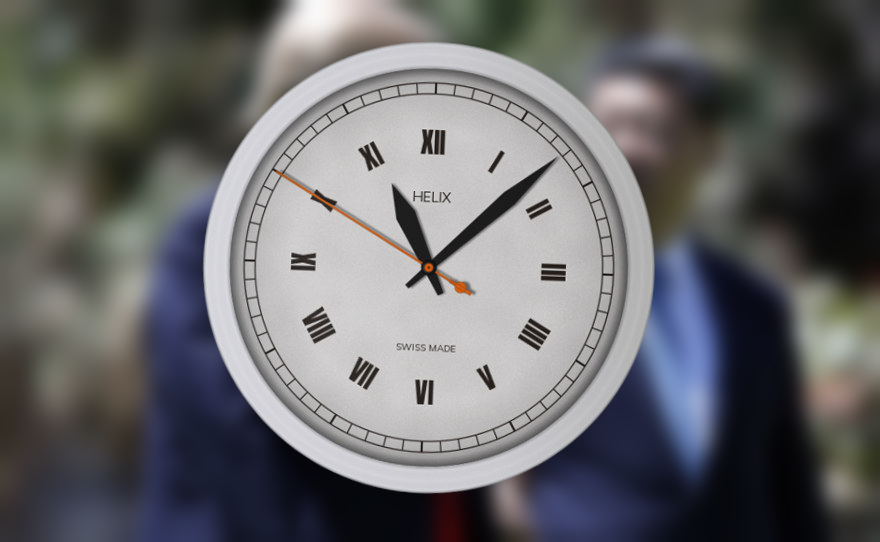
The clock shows 11.07.50
